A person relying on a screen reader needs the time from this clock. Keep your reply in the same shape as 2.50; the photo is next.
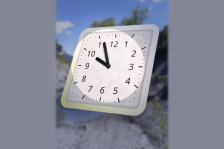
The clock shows 9.56
